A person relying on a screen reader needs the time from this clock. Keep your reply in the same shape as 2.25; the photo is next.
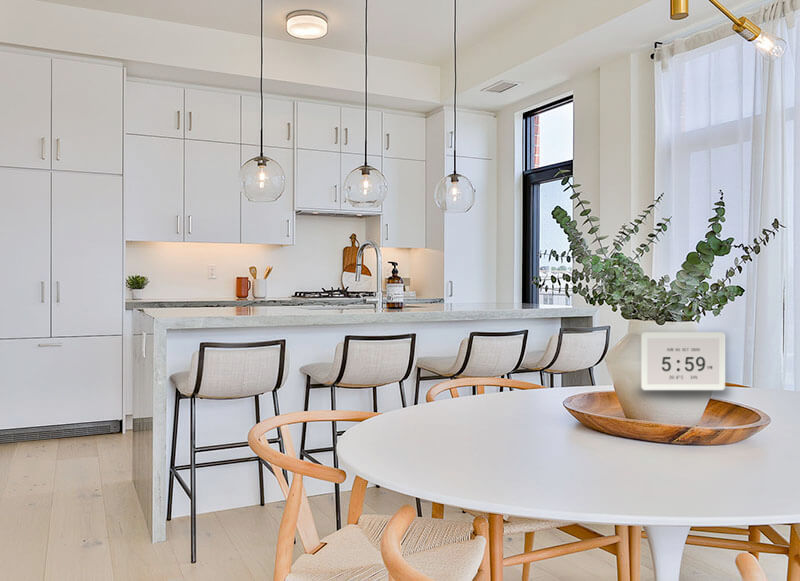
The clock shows 5.59
